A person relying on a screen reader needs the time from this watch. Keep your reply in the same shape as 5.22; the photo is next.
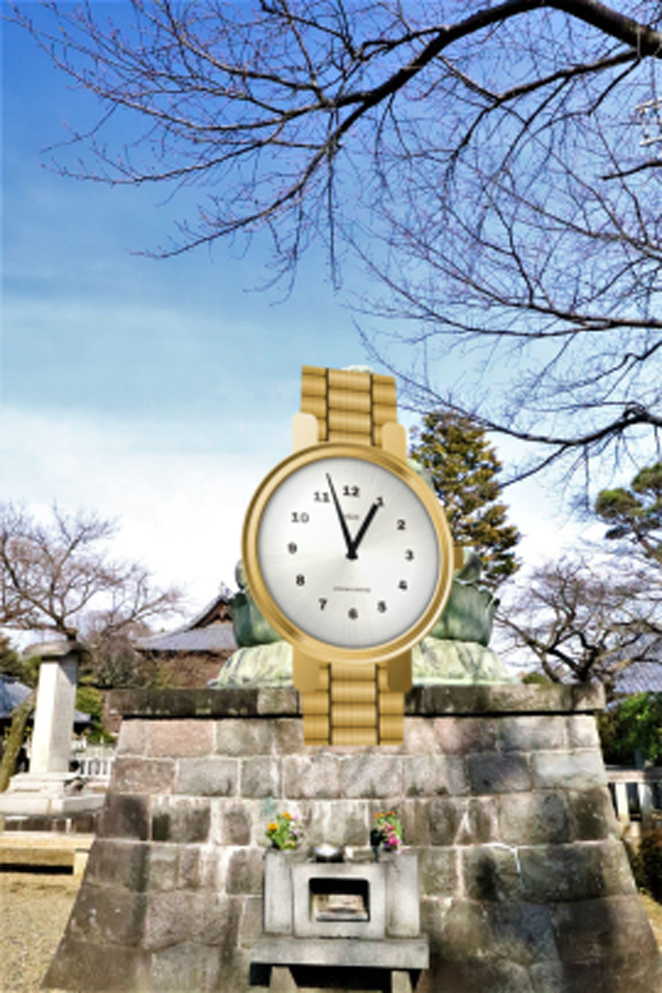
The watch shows 12.57
